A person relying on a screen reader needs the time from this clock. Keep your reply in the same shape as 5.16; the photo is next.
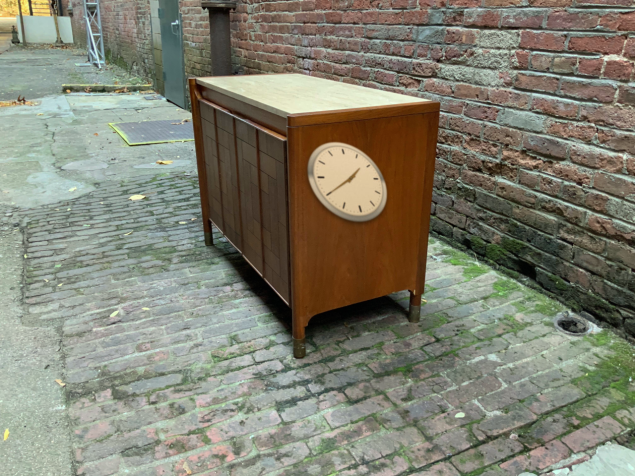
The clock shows 1.40
